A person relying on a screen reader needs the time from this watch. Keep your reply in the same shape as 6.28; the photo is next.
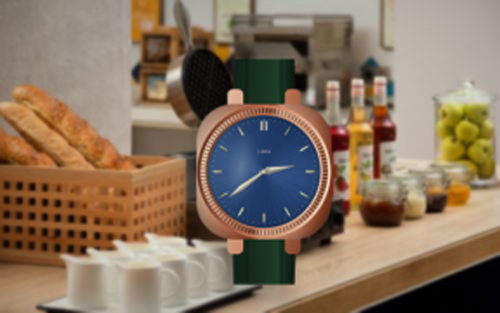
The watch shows 2.39
